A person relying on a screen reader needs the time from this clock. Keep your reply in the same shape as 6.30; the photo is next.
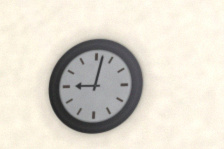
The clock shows 9.02
